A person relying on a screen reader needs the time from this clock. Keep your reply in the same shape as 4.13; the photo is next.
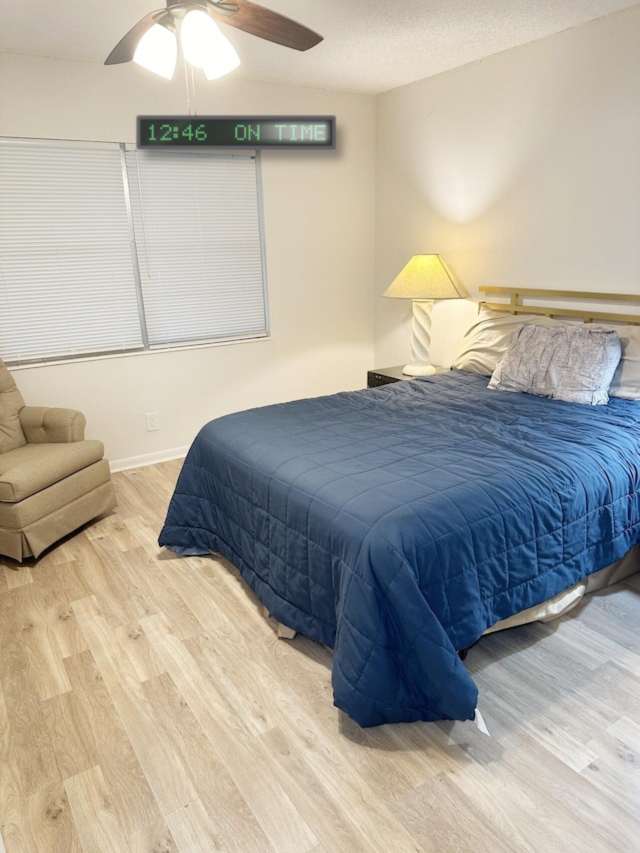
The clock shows 12.46
